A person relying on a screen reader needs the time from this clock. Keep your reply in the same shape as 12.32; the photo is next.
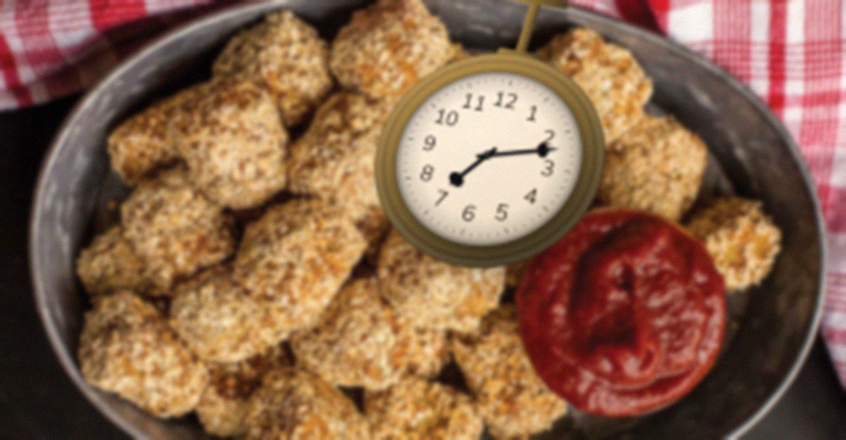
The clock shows 7.12
